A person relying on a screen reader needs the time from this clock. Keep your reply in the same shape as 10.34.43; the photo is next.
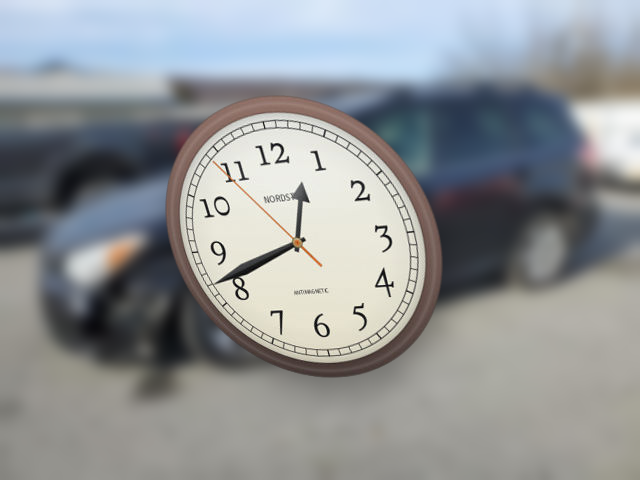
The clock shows 12.41.54
